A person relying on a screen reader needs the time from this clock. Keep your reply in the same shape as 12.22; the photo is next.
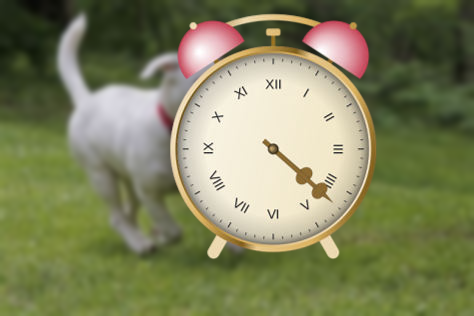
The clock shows 4.22
